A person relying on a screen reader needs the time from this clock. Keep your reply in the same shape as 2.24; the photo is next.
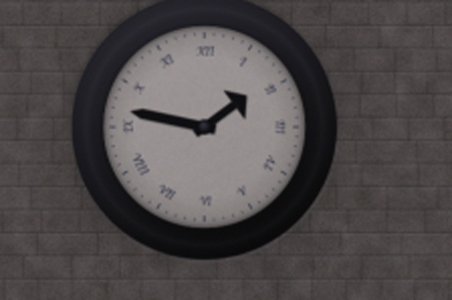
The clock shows 1.47
